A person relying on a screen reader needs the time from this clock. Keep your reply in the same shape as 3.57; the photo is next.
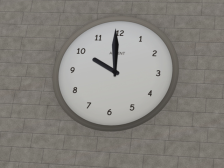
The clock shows 9.59
